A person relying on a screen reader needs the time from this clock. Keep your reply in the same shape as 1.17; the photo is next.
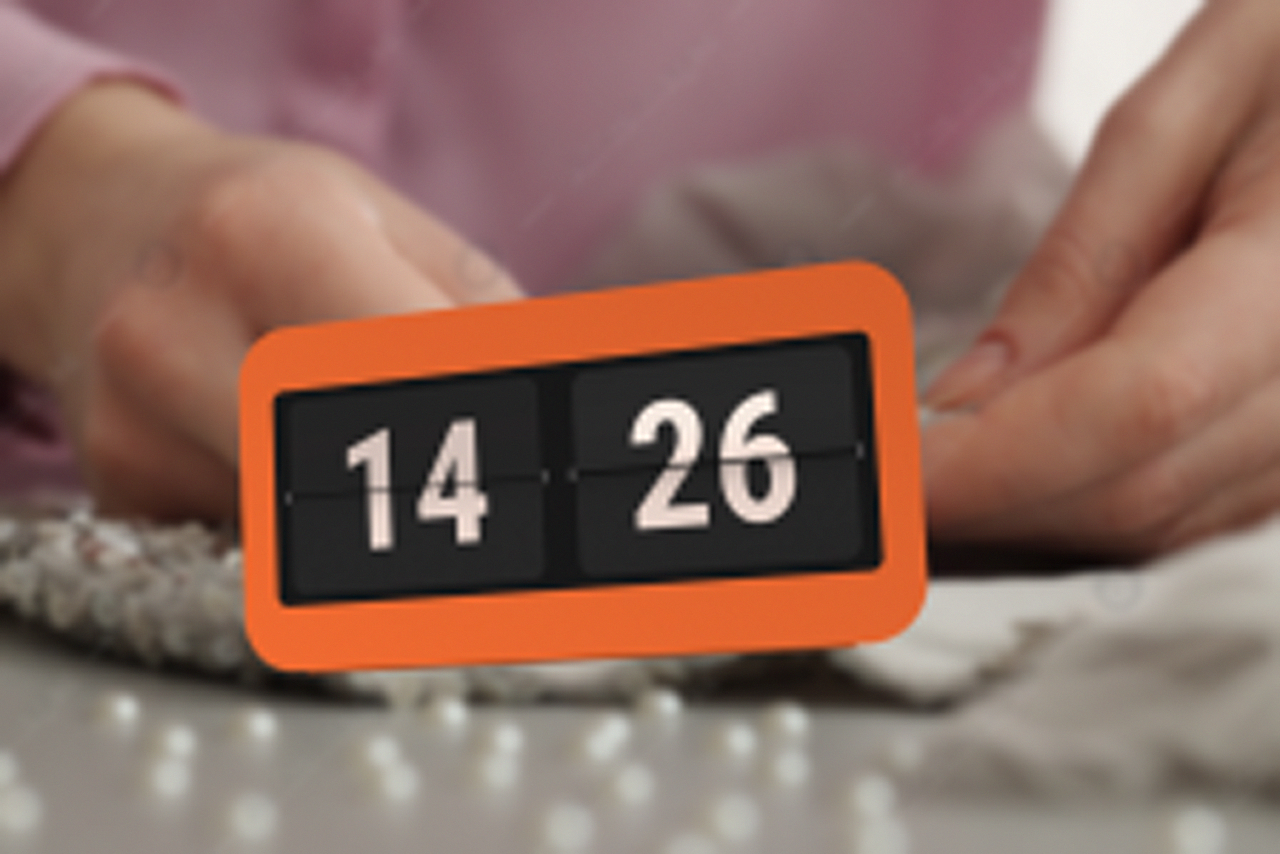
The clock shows 14.26
